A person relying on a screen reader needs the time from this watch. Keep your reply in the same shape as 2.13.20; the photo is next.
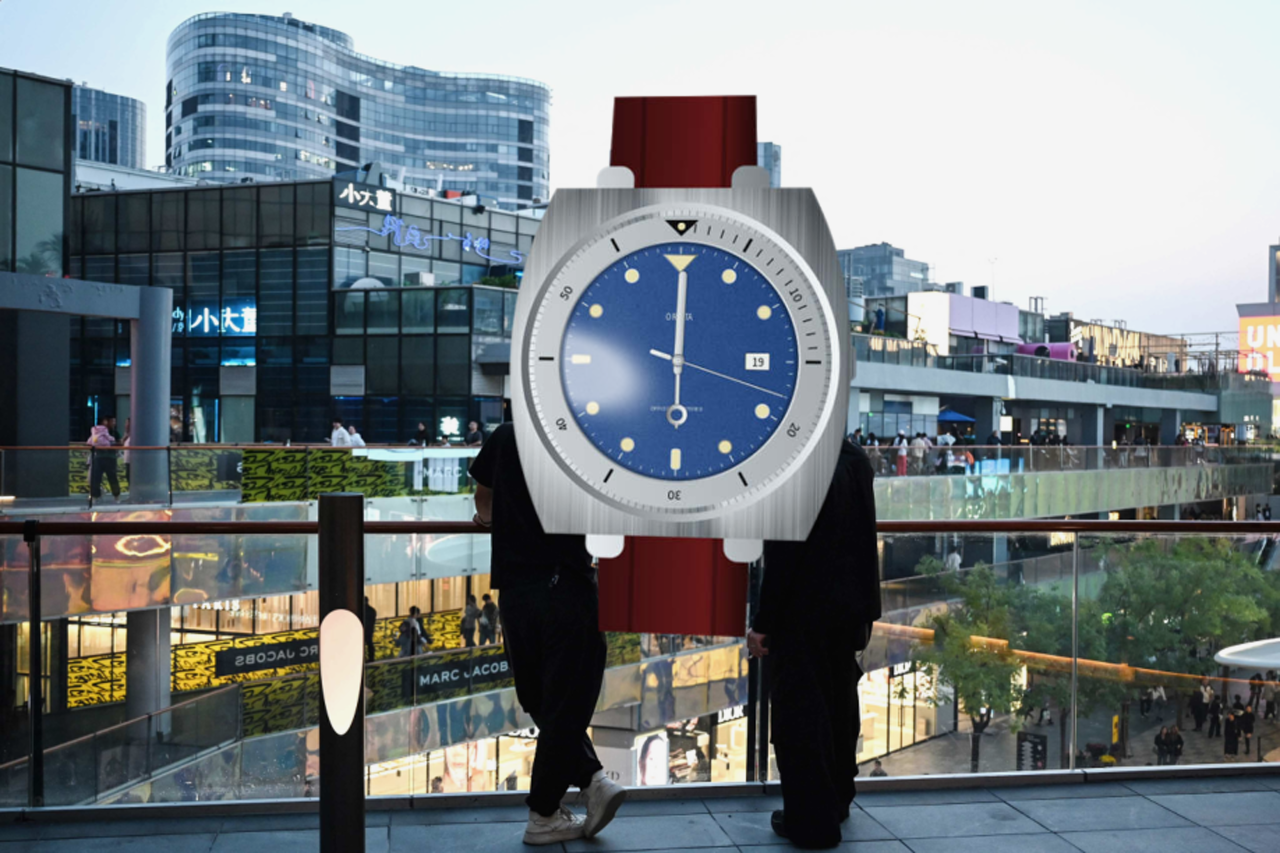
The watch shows 6.00.18
